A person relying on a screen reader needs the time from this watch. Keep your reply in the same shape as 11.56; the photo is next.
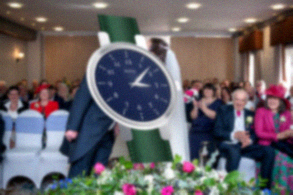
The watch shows 3.08
